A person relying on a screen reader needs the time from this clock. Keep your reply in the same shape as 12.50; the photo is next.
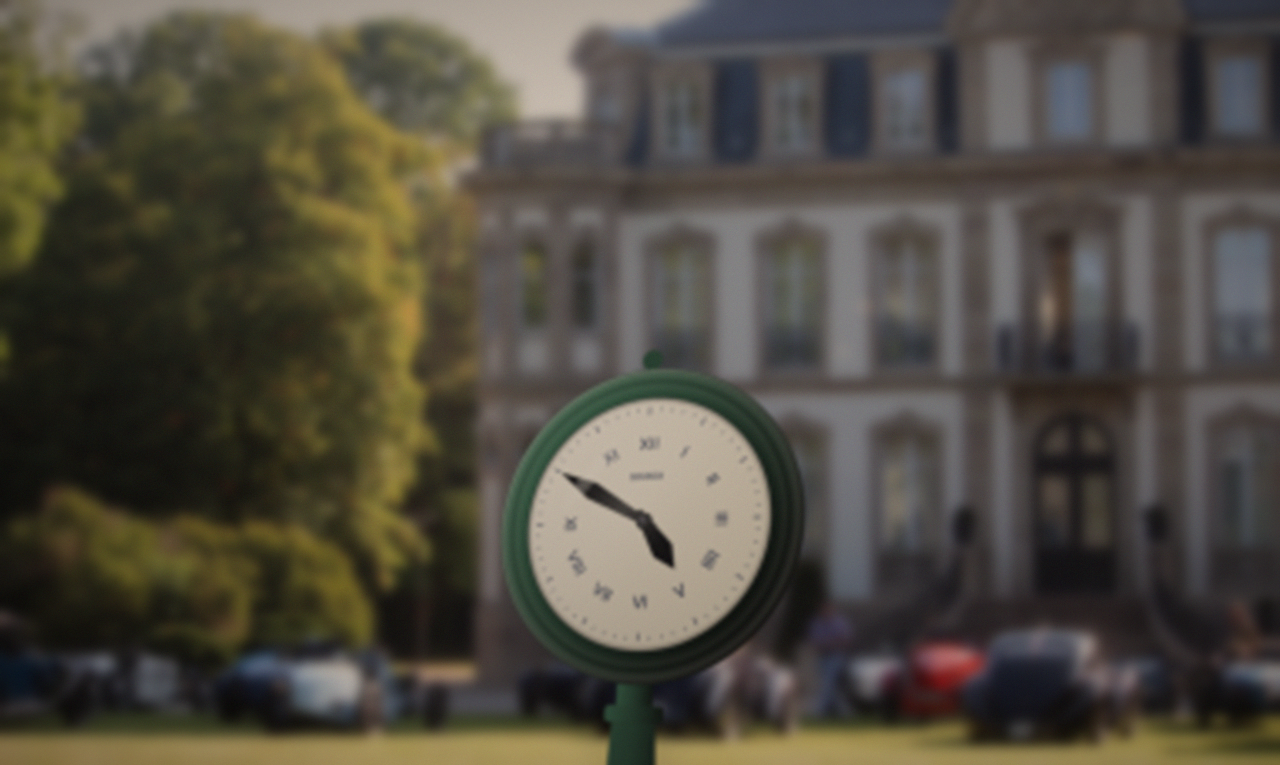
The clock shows 4.50
